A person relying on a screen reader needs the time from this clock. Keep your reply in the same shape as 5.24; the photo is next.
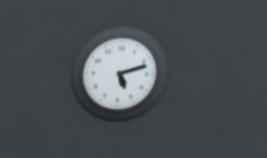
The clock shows 5.12
